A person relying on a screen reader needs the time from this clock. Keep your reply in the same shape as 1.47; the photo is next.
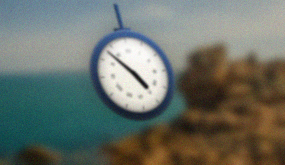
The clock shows 4.53
